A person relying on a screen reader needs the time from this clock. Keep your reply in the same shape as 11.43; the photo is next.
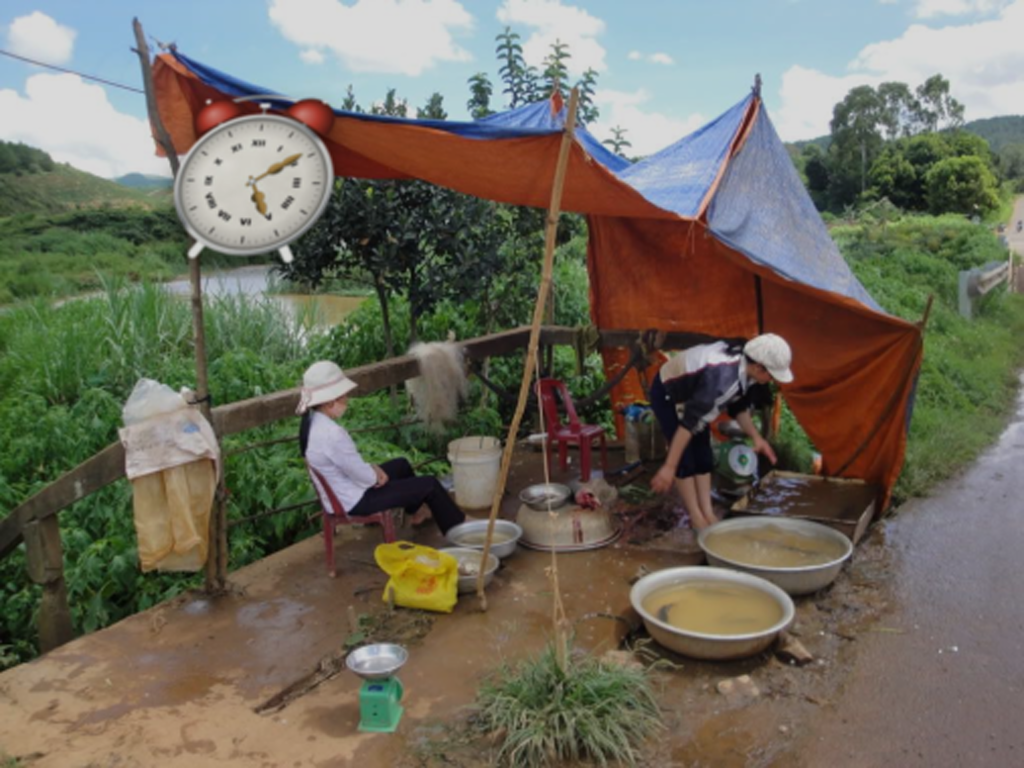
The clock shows 5.09
